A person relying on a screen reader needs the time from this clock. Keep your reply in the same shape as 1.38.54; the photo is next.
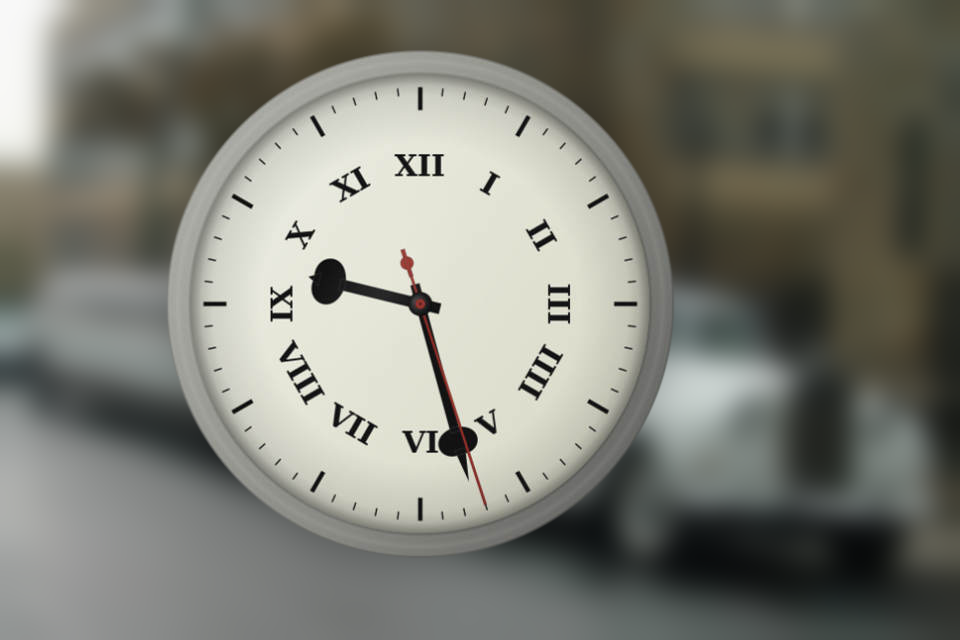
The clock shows 9.27.27
